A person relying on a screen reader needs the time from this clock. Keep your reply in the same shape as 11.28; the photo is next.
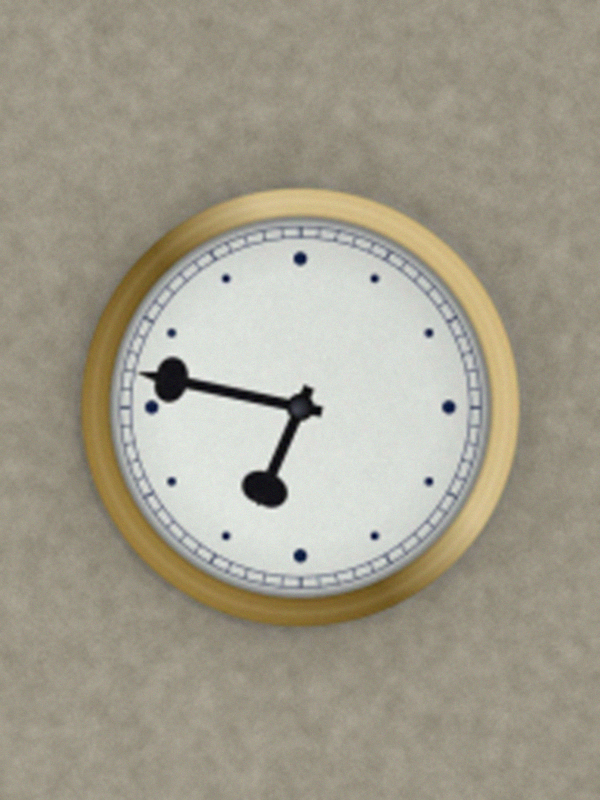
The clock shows 6.47
